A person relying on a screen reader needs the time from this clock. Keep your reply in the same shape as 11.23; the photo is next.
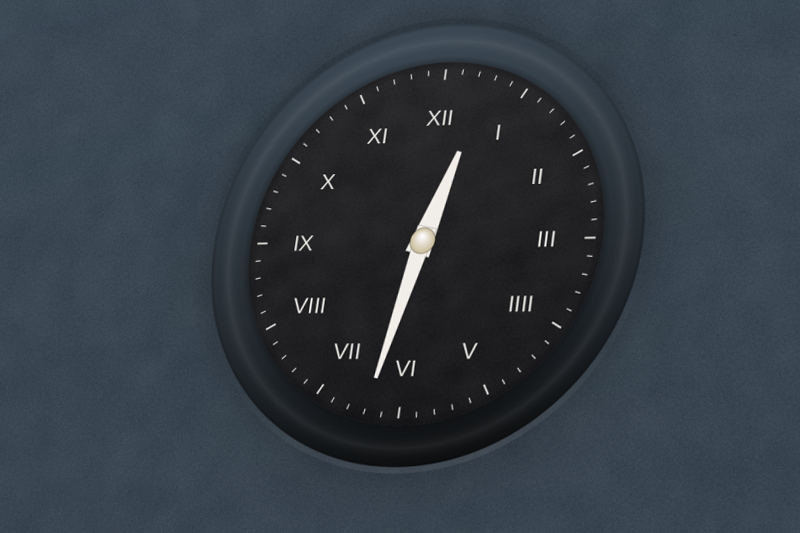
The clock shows 12.32
